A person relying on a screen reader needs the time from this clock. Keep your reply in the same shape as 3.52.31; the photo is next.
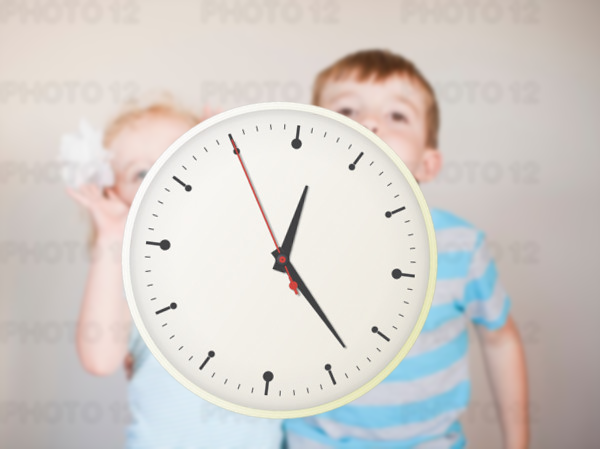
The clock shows 12.22.55
